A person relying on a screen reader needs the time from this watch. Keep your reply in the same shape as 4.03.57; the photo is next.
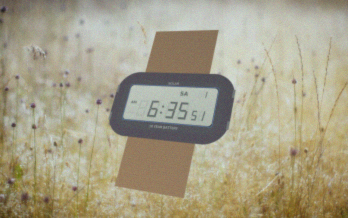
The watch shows 6.35.51
